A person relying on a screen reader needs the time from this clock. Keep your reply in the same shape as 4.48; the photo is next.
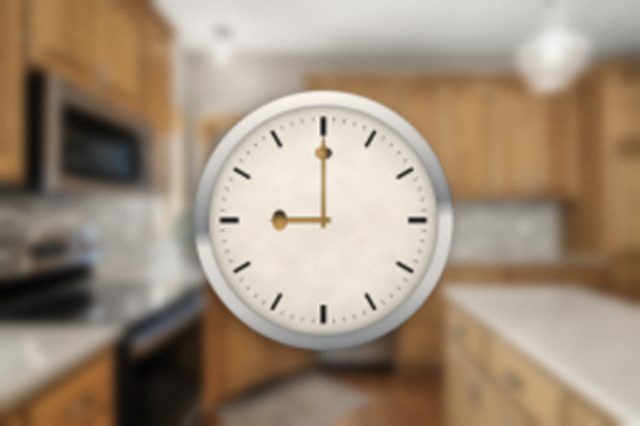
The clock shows 9.00
